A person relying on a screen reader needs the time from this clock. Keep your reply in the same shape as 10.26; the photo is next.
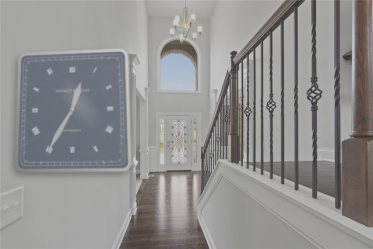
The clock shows 12.35
